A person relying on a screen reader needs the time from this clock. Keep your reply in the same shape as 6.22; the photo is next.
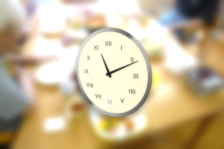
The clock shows 11.11
